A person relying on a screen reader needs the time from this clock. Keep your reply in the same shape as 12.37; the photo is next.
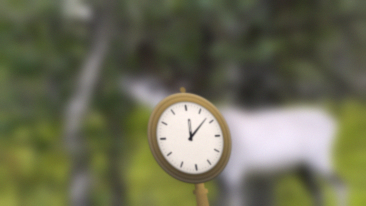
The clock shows 12.08
